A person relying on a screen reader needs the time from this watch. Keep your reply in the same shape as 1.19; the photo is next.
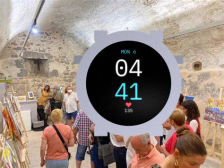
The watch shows 4.41
